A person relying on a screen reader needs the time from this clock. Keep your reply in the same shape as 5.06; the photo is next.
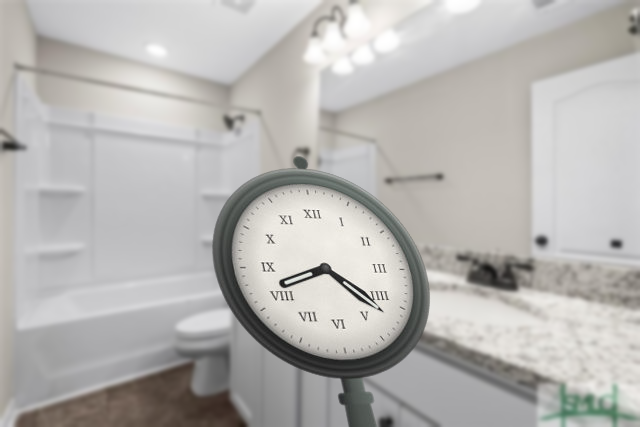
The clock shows 8.22
